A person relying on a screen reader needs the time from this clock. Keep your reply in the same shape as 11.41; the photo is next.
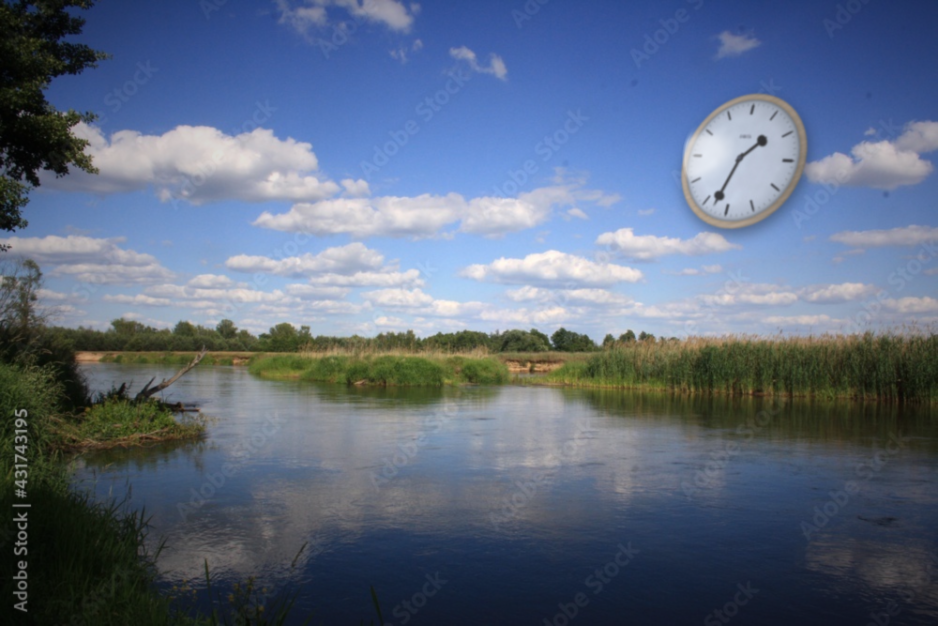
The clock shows 1.33
